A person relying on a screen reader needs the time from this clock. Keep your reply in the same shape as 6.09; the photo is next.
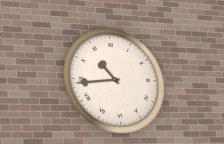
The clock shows 10.44
